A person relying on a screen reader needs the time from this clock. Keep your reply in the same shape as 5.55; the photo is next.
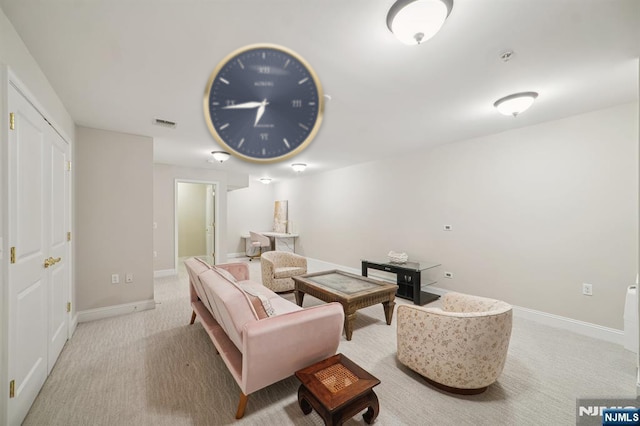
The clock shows 6.44
